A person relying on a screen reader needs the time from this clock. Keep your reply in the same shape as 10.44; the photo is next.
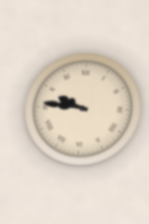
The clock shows 9.46
